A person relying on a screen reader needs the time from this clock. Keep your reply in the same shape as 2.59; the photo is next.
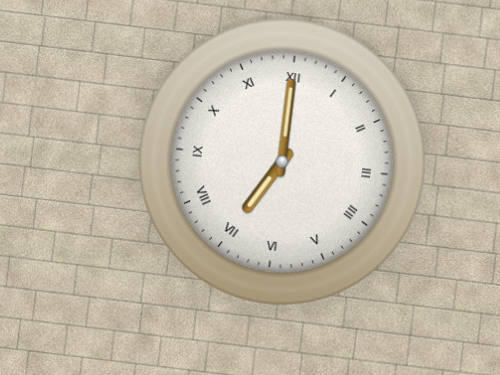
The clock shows 7.00
